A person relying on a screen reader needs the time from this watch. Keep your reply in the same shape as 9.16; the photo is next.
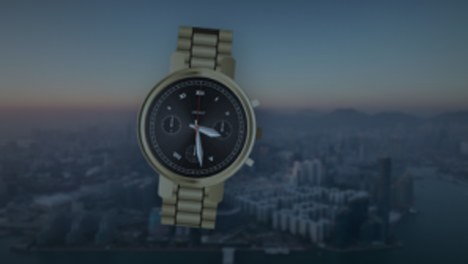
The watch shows 3.28
